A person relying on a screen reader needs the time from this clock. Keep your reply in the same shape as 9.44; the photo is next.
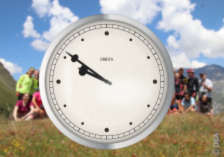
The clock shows 9.51
